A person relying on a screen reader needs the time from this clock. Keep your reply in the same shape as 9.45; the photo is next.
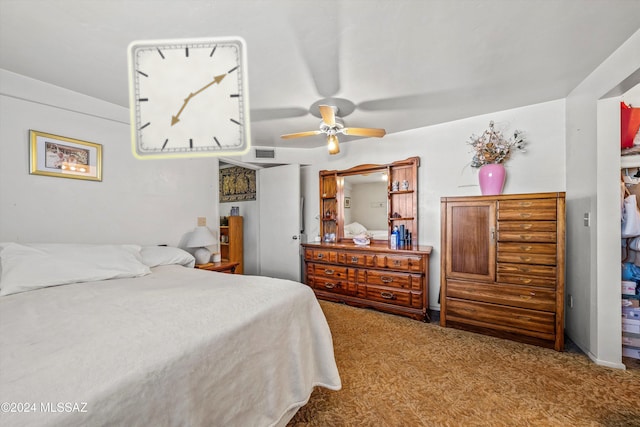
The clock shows 7.10
